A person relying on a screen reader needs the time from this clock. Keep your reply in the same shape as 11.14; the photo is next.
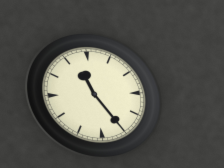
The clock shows 11.25
